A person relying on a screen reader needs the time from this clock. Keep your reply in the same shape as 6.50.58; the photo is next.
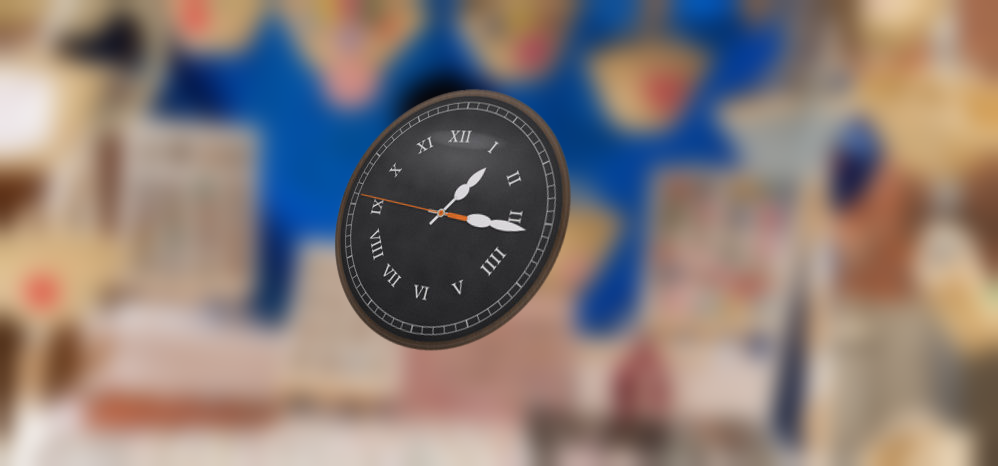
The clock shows 1.15.46
